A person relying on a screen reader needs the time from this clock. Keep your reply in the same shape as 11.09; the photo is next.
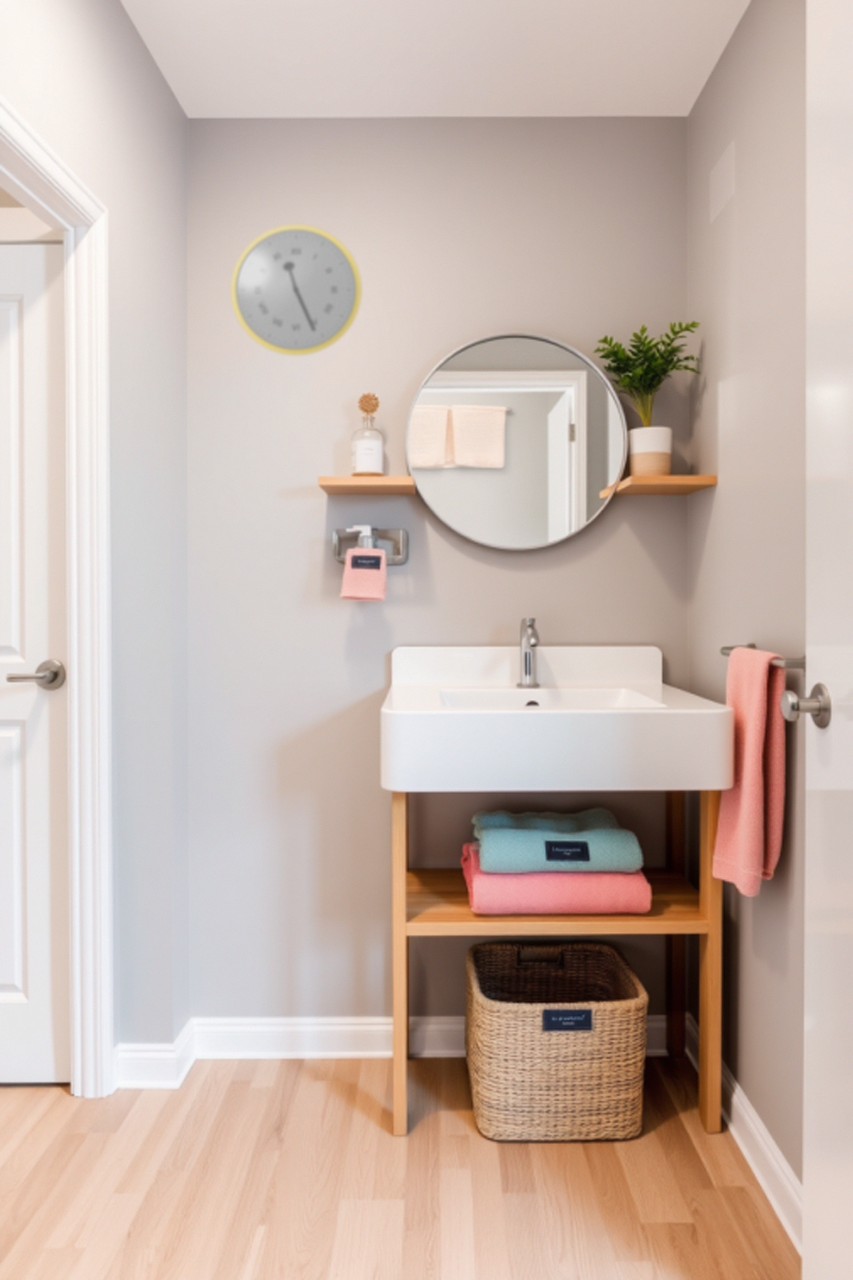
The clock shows 11.26
